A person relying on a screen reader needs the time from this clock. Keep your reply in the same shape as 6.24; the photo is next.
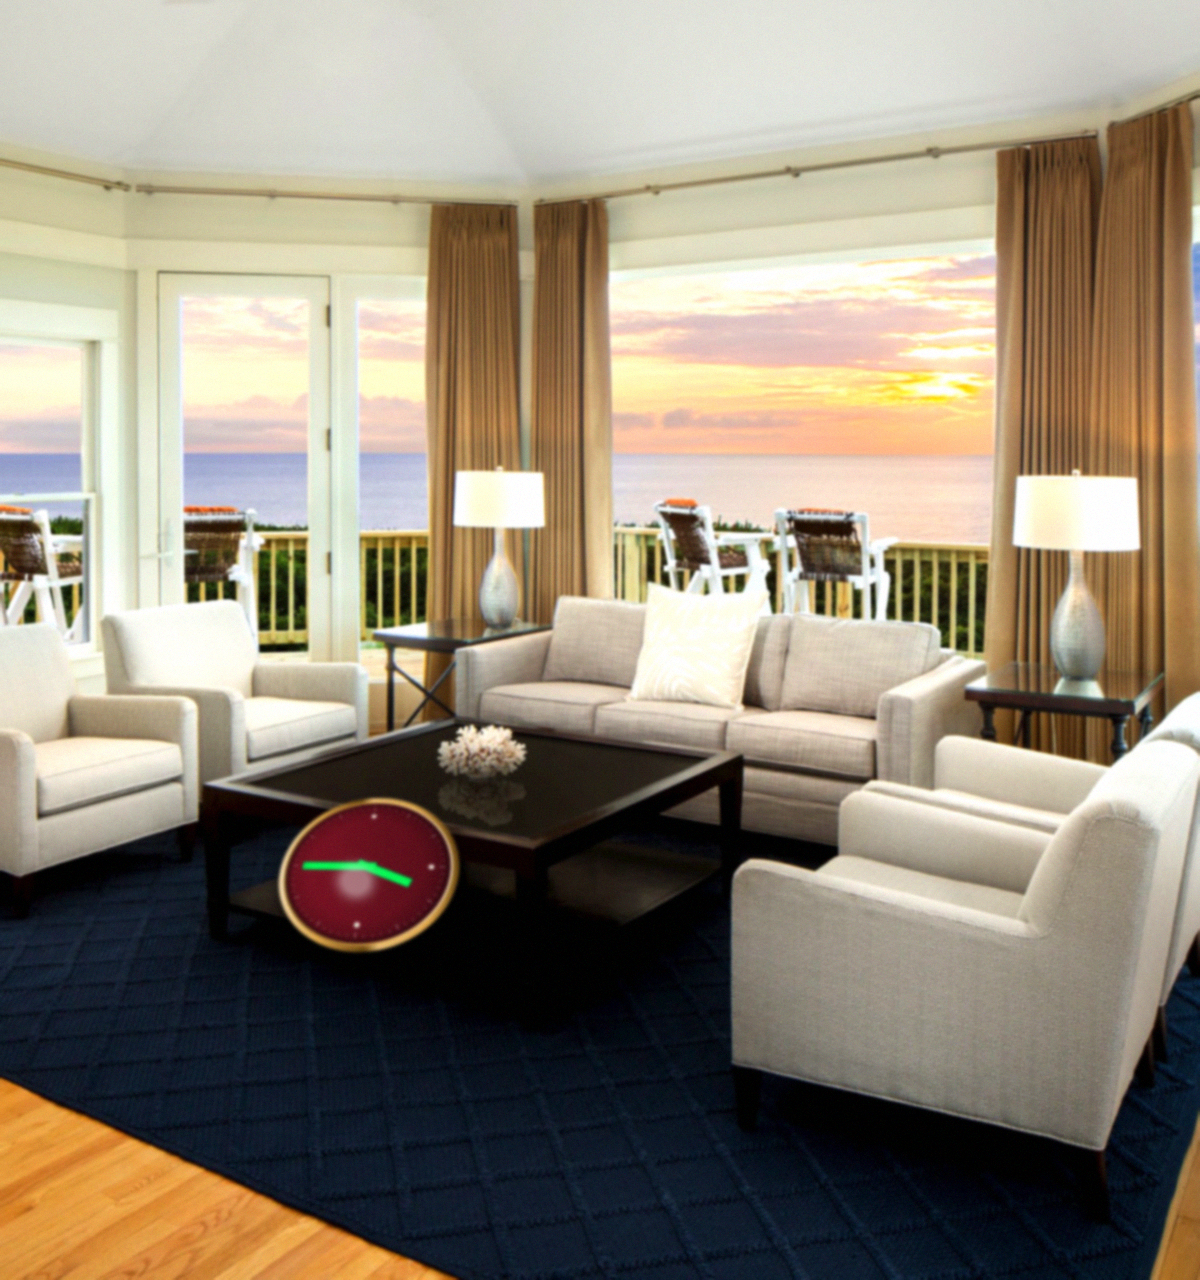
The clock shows 3.45
